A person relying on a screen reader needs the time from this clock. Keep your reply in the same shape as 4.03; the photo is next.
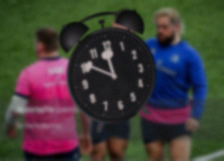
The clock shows 11.51
